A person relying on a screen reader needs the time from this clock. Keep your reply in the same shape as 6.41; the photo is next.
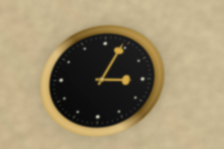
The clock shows 3.04
